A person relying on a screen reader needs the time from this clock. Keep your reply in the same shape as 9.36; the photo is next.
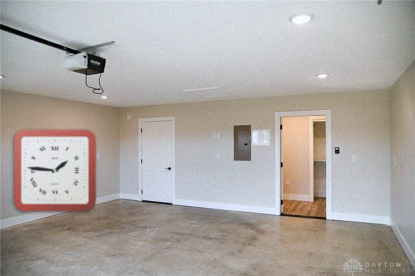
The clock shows 1.46
